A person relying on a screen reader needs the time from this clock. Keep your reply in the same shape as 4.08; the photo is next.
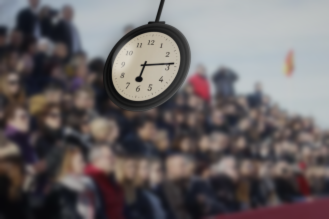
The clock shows 6.14
